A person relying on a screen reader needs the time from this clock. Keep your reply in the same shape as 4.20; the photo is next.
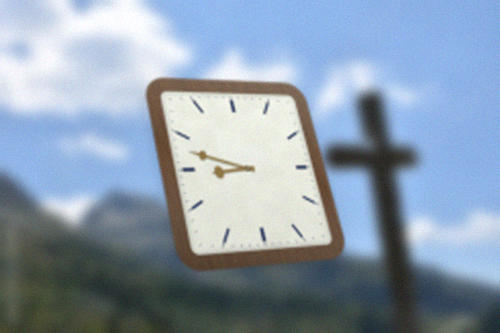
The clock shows 8.48
